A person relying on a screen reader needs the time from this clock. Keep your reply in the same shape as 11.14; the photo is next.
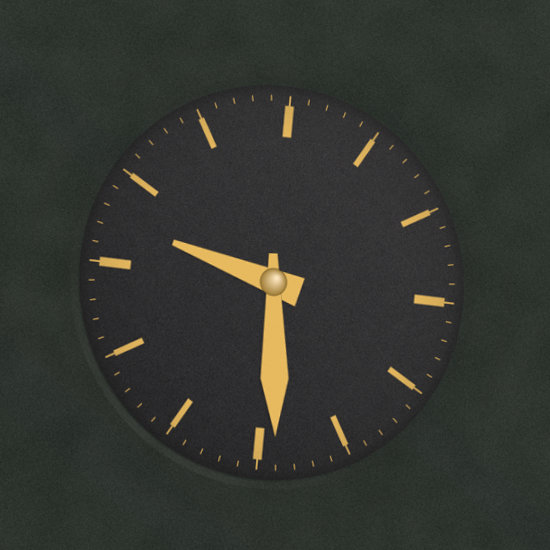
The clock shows 9.29
